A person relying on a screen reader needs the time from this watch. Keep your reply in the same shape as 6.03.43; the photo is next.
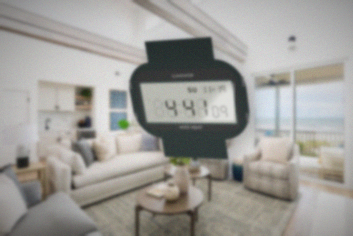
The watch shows 4.41.09
